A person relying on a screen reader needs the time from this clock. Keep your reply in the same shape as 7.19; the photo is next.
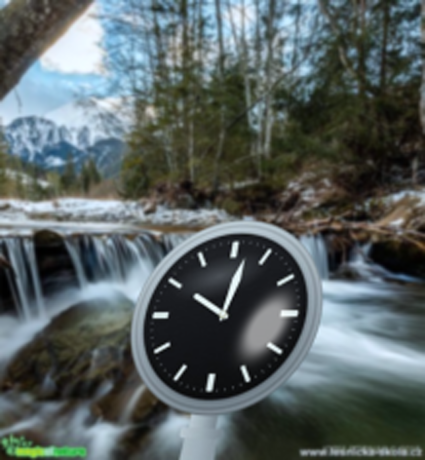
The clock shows 10.02
